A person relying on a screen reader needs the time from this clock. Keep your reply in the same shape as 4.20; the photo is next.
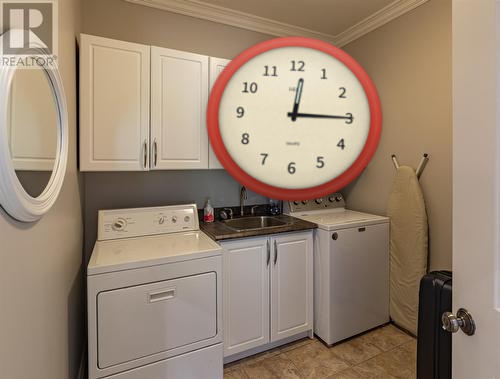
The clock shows 12.15
